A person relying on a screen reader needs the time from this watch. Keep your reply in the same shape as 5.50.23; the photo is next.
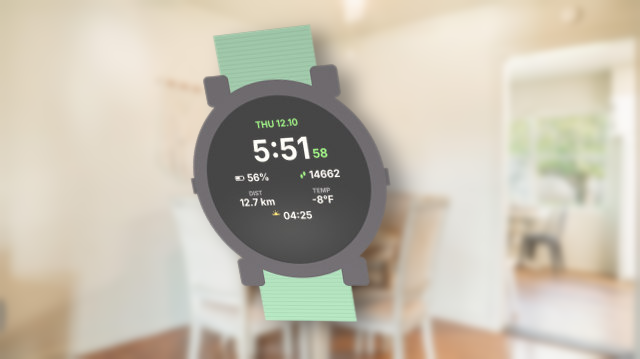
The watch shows 5.51.58
